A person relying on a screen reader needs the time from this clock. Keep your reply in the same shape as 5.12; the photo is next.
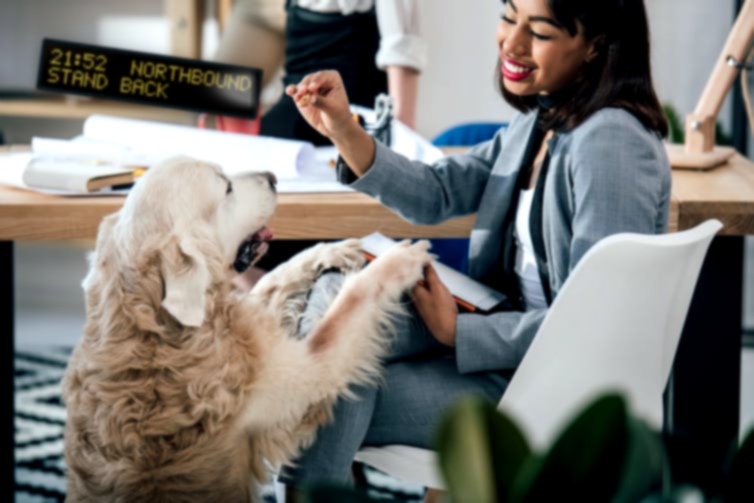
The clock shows 21.52
